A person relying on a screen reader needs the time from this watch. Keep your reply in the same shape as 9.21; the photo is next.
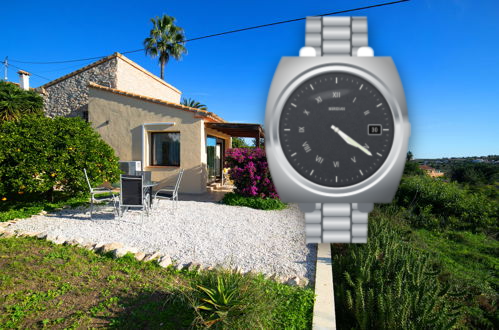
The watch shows 4.21
